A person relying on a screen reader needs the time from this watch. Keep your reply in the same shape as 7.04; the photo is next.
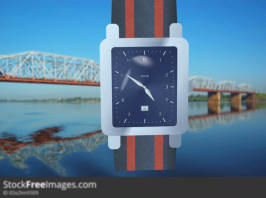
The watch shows 4.51
